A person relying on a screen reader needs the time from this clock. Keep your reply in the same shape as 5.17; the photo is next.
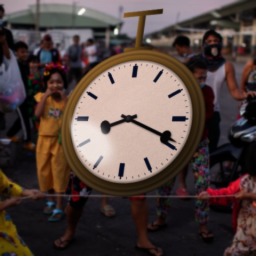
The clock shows 8.19
